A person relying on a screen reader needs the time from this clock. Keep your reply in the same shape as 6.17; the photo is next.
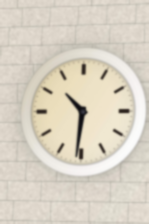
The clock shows 10.31
